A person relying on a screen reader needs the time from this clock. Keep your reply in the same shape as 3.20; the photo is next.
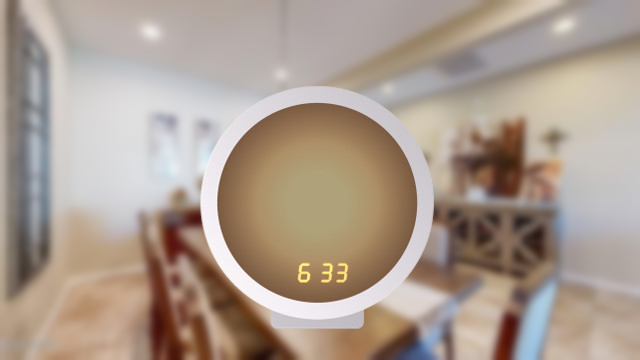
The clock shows 6.33
